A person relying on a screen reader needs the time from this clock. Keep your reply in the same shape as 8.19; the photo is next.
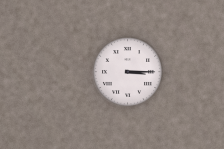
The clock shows 3.15
